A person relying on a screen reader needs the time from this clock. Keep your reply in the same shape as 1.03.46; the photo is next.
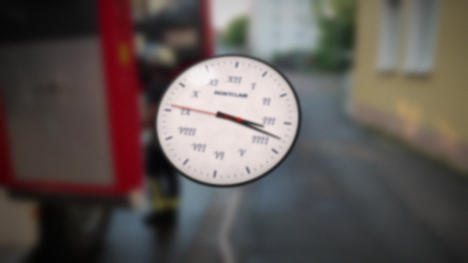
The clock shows 3.17.46
